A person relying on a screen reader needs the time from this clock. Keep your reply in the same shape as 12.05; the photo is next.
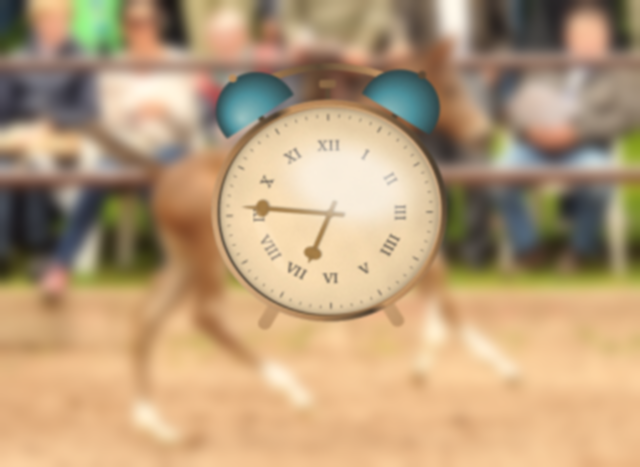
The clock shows 6.46
